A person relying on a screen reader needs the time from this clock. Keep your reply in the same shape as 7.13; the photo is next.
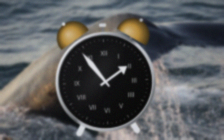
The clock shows 1.54
